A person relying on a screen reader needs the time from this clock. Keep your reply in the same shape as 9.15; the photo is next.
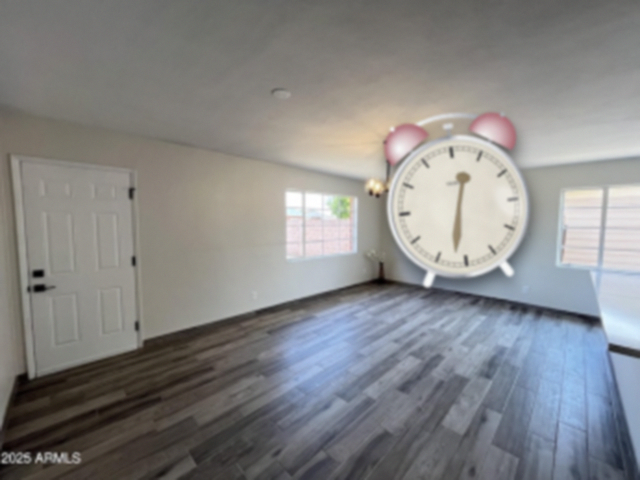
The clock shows 12.32
